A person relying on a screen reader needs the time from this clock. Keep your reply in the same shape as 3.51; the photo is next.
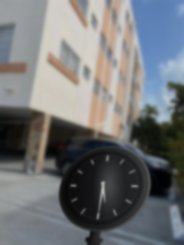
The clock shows 5.30
